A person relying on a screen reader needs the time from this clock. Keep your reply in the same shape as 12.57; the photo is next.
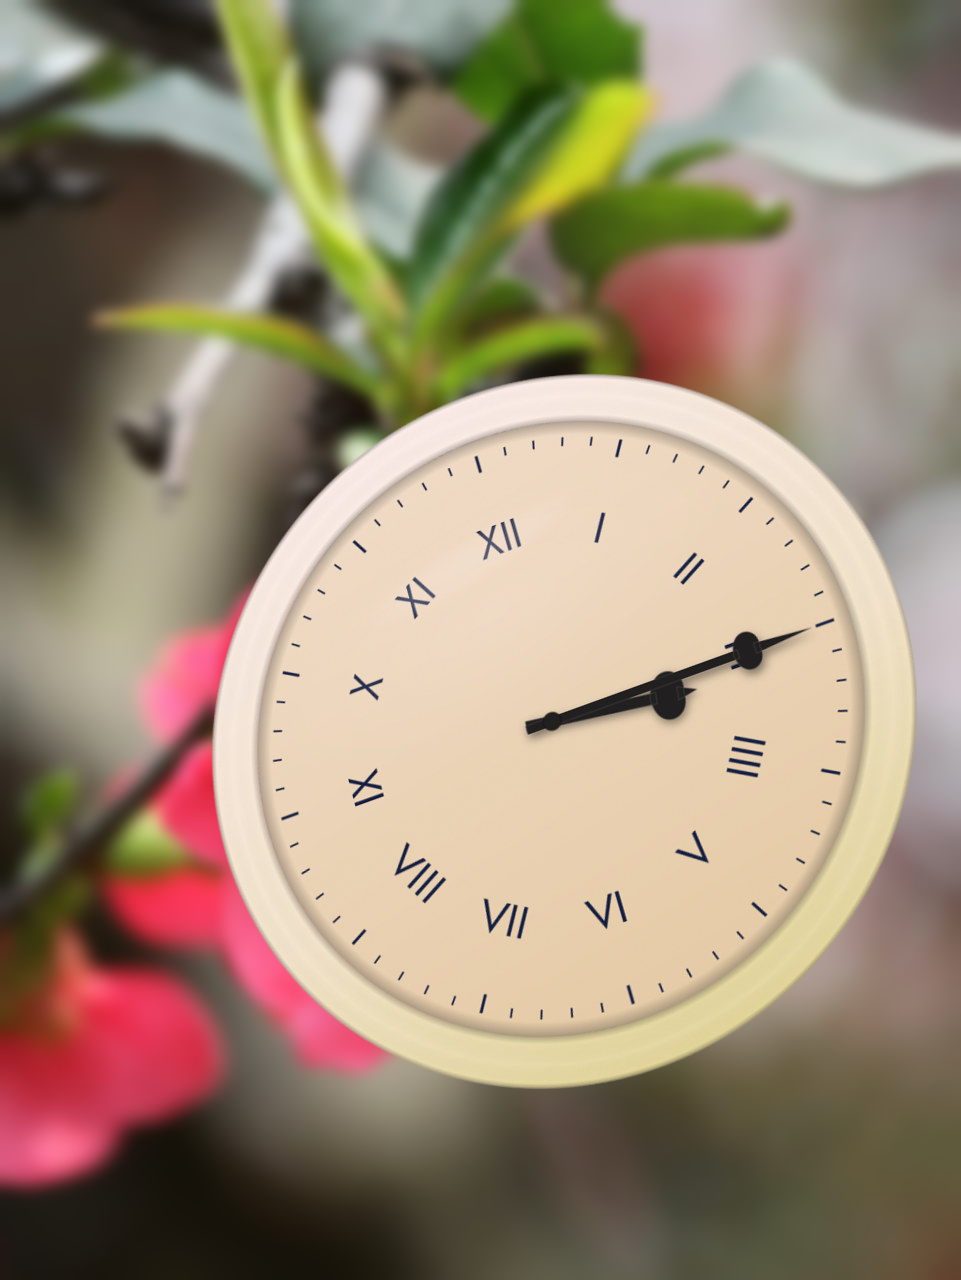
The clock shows 3.15
